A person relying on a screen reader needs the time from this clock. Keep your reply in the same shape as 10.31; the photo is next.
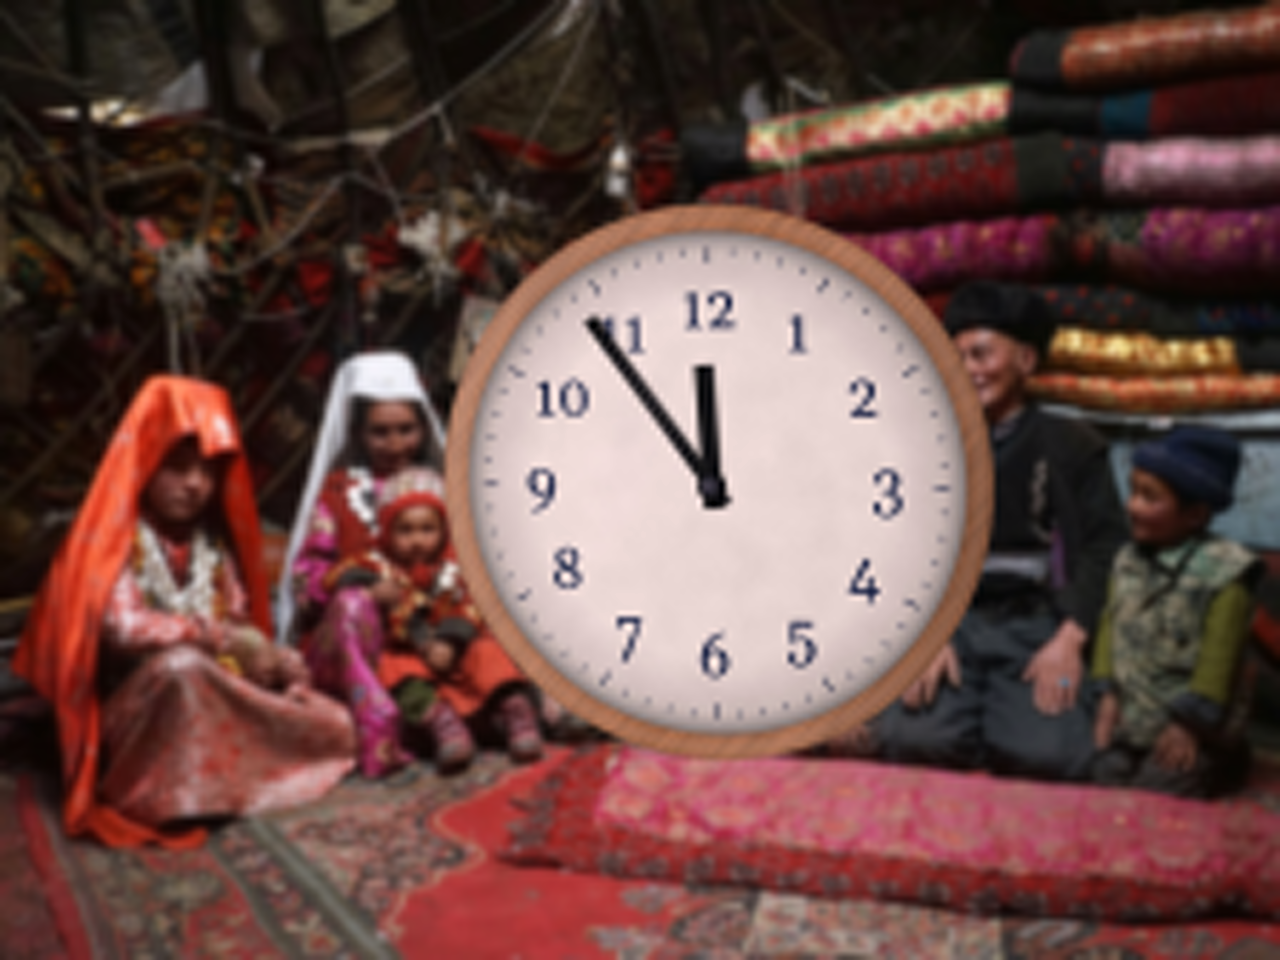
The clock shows 11.54
